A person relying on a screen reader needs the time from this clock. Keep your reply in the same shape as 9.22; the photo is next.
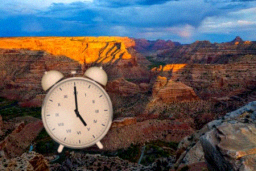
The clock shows 5.00
